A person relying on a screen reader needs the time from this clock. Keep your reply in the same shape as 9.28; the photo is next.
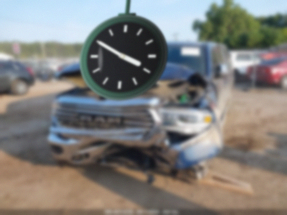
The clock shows 3.50
